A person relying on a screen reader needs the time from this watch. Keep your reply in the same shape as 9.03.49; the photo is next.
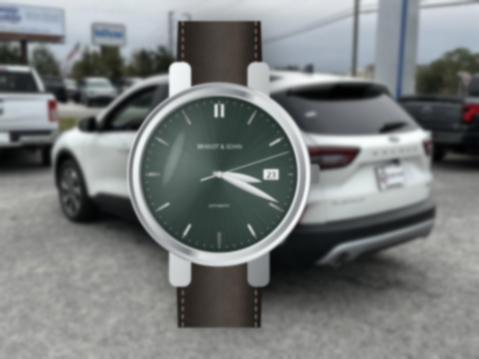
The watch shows 3.19.12
